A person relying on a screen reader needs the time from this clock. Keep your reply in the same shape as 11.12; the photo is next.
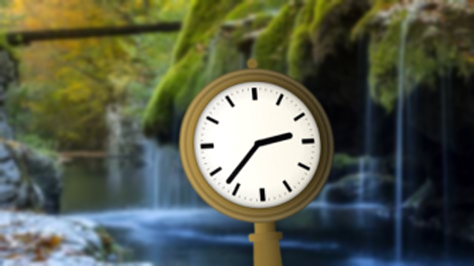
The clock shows 2.37
